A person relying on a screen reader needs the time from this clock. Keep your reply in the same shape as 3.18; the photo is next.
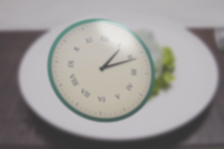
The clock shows 1.11
